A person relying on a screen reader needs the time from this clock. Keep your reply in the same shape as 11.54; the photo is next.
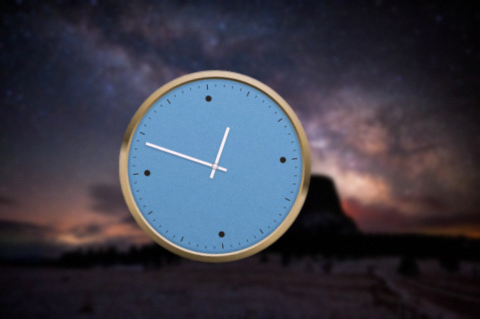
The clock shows 12.49
